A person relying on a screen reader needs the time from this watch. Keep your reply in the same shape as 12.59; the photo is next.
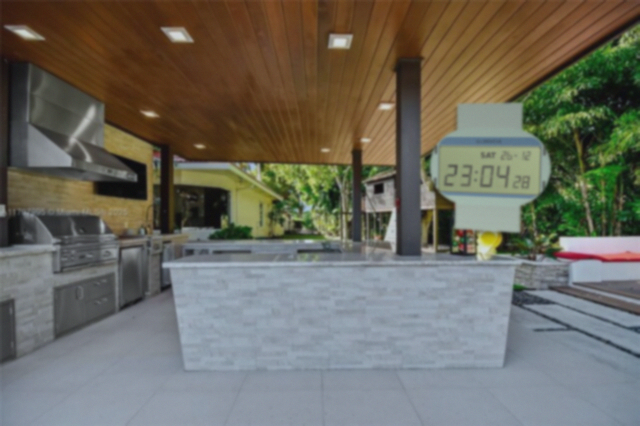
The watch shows 23.04
